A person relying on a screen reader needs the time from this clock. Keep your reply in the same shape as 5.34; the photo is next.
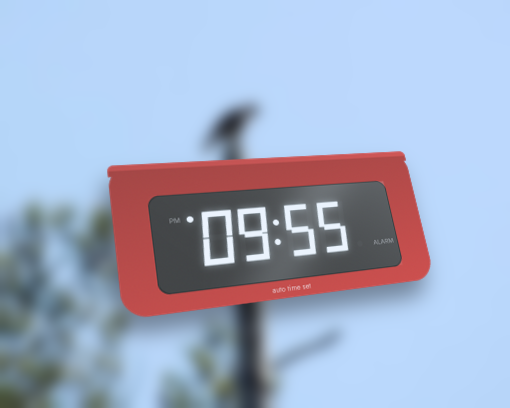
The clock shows 9.55
